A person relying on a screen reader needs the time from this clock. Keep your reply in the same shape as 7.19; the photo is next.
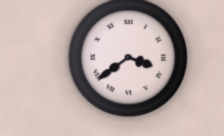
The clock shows 3.39
